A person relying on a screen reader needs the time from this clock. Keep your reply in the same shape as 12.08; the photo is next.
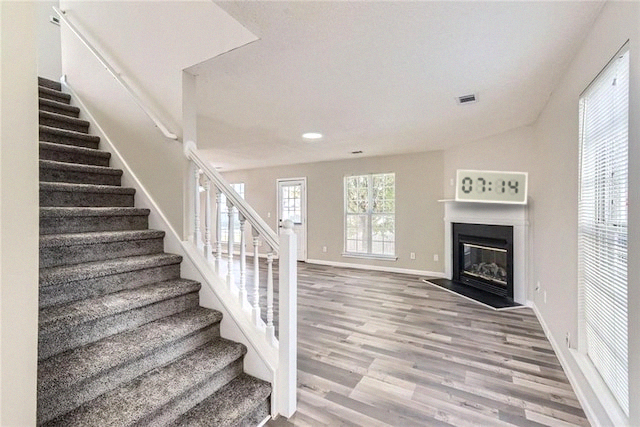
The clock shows 7.14
